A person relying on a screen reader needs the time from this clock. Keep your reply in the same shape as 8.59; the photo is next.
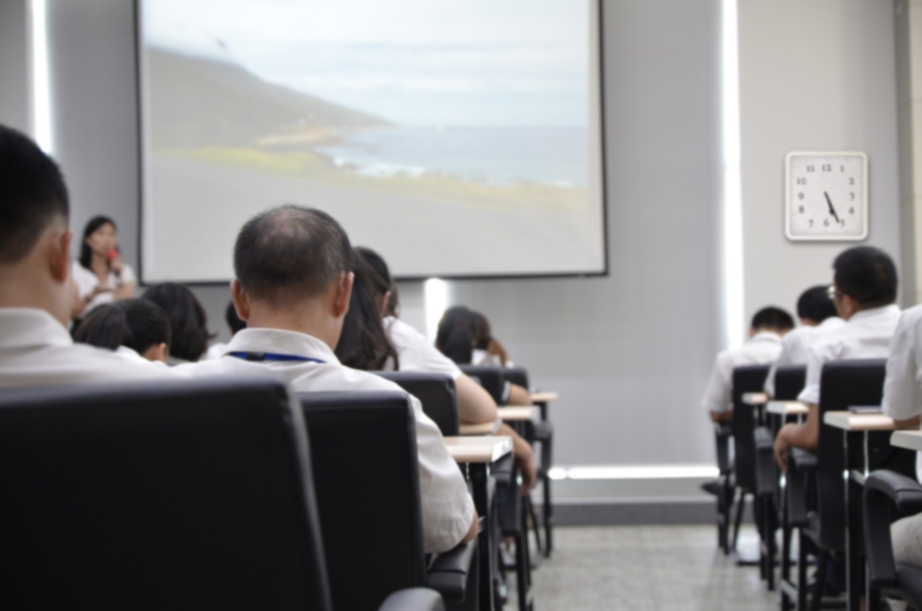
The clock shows 5.26
